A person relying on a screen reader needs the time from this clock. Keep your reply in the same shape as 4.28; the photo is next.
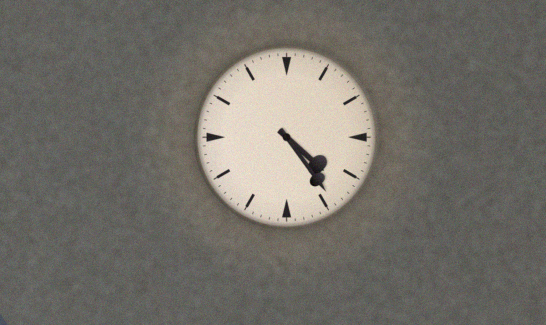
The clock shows 4.24
